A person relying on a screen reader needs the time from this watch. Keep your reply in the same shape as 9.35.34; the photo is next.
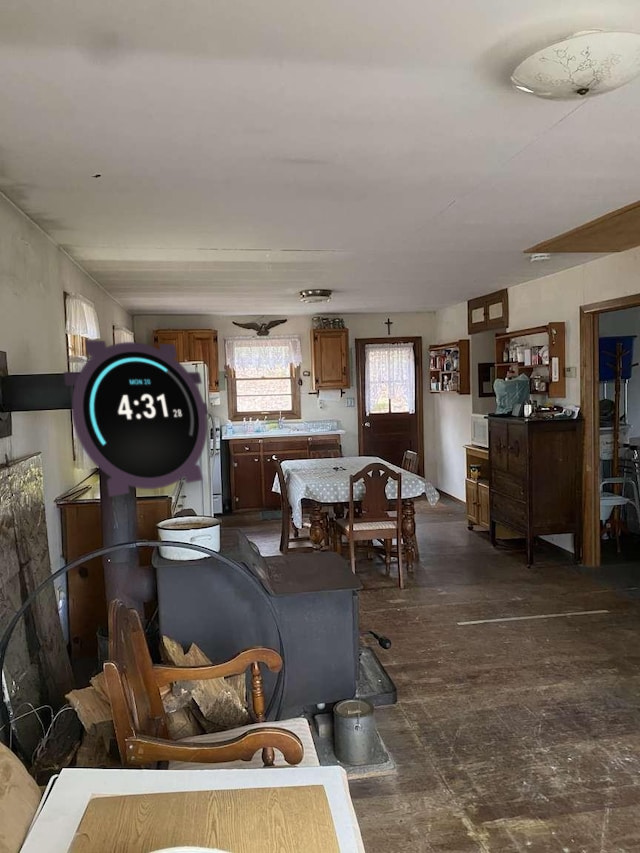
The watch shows 4.31.28
